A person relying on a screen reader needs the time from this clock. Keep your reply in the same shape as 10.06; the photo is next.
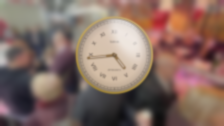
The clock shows 4.44
